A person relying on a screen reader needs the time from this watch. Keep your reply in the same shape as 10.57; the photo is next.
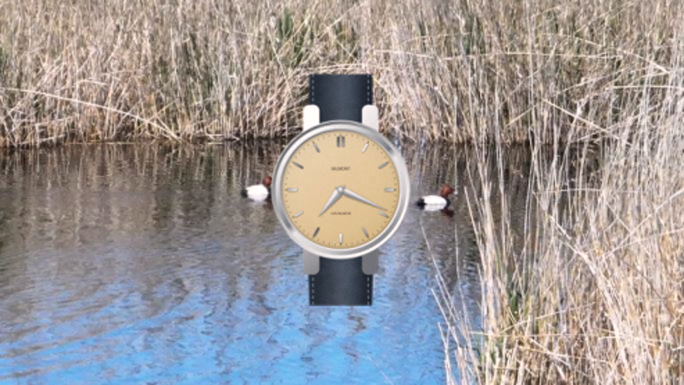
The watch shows 7.19
